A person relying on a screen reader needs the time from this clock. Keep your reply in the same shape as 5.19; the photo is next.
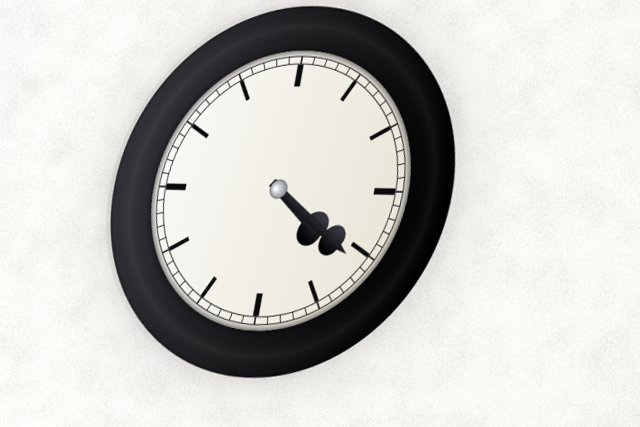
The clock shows 4.21
